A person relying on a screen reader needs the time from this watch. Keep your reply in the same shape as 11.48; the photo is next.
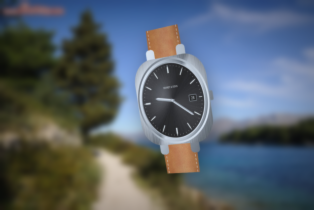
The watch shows 9.21
